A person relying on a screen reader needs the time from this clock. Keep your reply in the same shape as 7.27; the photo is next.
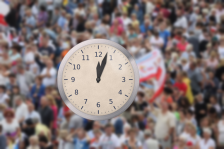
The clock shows 12.03
